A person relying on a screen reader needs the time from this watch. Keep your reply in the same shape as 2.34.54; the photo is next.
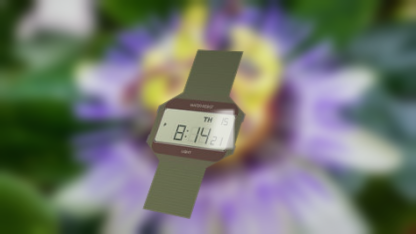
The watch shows 8.14.21
